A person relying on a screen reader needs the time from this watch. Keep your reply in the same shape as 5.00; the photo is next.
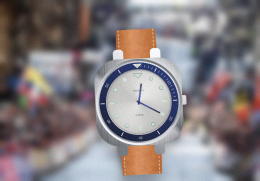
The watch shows 12.20
